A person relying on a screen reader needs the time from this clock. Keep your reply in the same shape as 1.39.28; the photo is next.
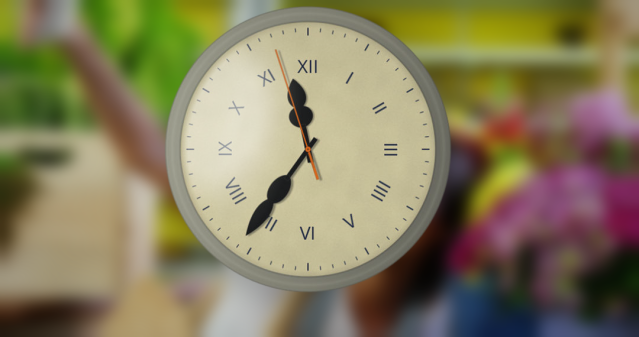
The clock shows 11.35.57
